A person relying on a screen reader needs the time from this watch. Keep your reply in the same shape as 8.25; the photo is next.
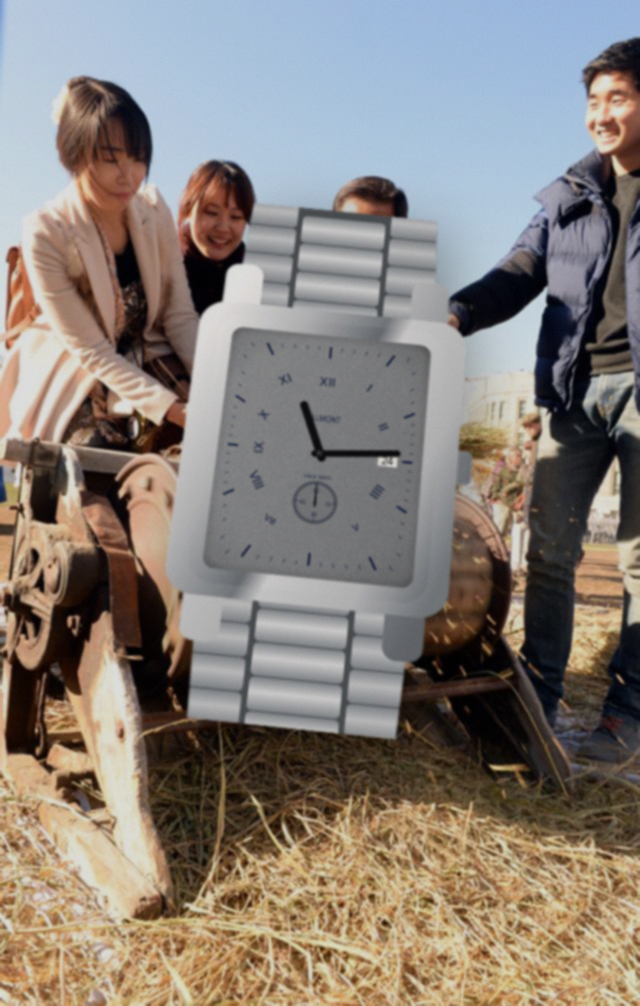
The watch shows 11.14
